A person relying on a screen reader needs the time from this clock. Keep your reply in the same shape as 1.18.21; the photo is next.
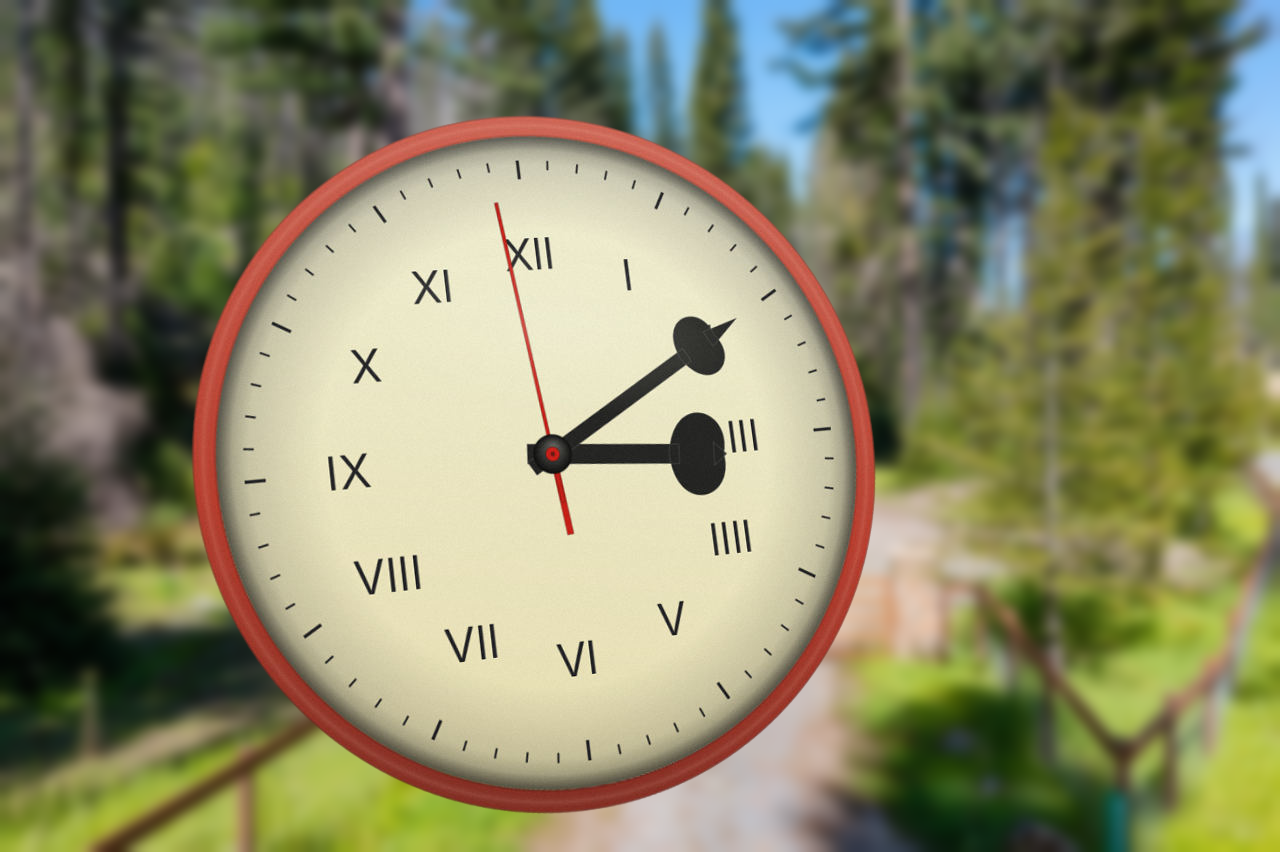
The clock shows 3.09.59
